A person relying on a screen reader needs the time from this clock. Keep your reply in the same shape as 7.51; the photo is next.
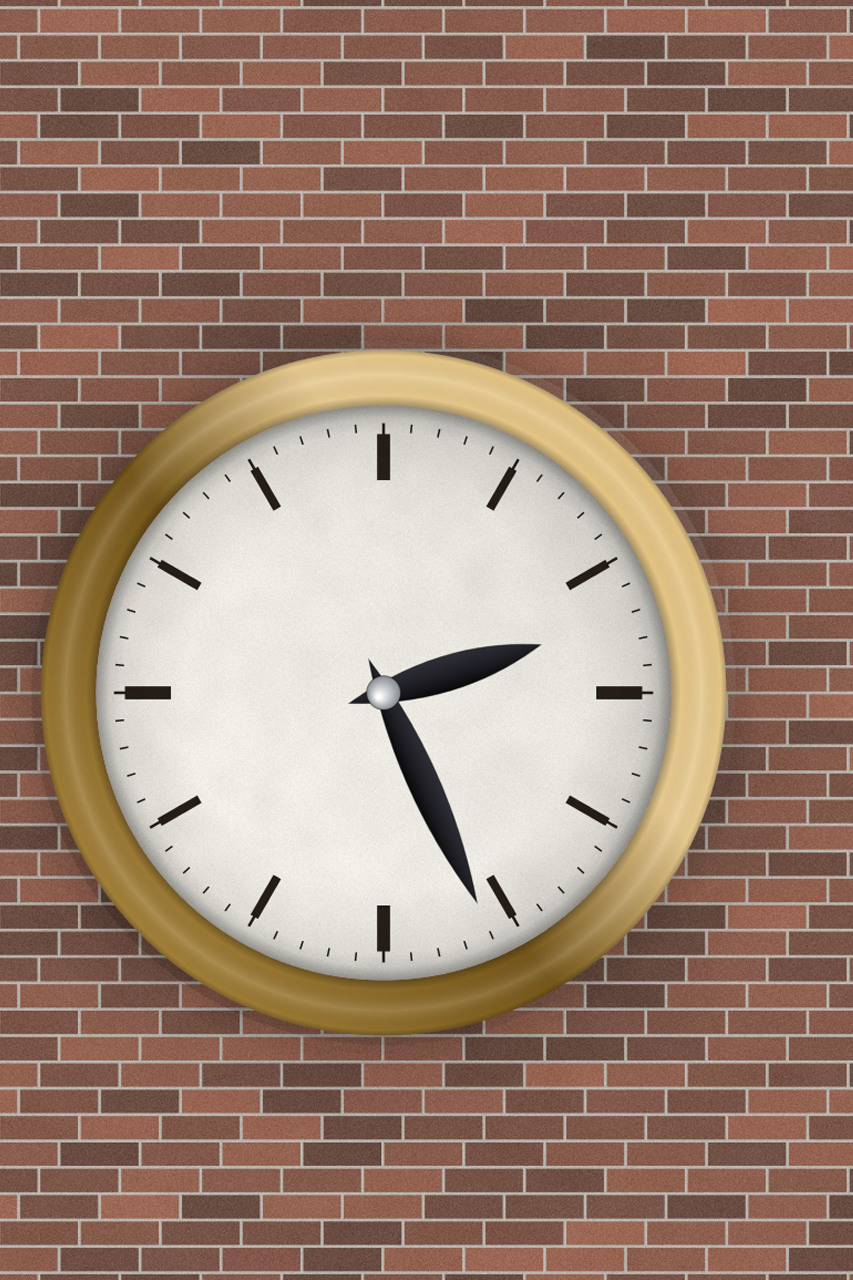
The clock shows 2.26
